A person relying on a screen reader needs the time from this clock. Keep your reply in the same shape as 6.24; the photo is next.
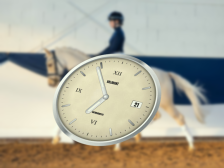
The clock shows 6.54
